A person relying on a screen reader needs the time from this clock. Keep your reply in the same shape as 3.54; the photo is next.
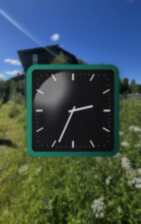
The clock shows 2.34
